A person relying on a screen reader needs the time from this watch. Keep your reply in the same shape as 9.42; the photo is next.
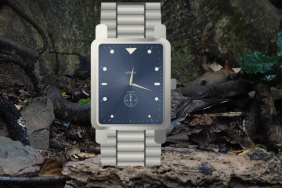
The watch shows 12.18
